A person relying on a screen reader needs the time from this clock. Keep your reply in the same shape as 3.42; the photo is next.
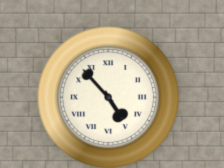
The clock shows 4.53
